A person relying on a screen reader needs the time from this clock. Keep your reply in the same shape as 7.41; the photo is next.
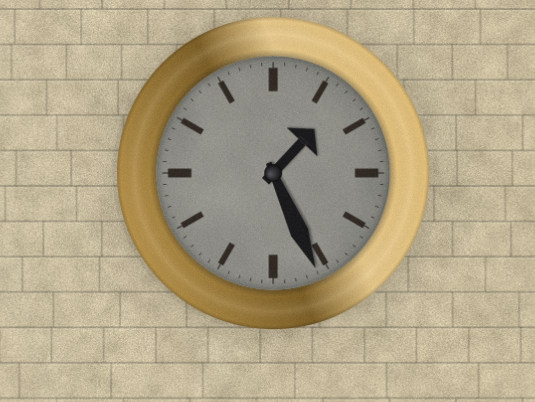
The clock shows 1.26
